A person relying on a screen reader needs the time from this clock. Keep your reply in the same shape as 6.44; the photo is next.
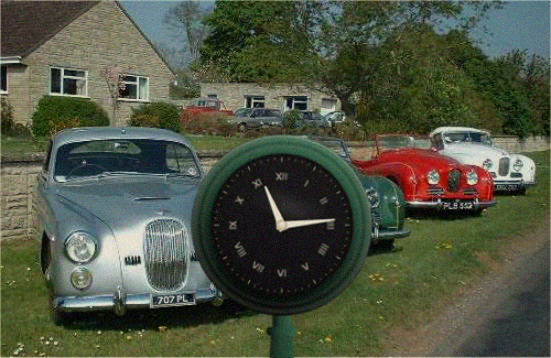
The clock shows 11.14
